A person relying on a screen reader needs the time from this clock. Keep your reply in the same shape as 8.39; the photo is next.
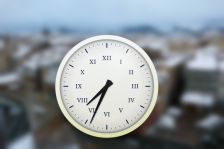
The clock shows 7.34
